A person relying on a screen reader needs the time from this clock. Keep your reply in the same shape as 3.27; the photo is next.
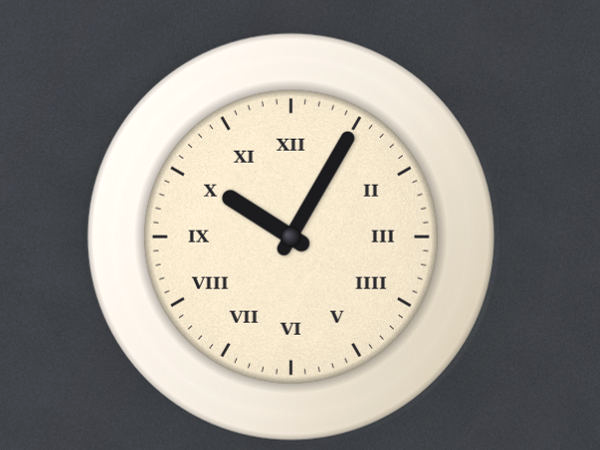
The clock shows 10.05
